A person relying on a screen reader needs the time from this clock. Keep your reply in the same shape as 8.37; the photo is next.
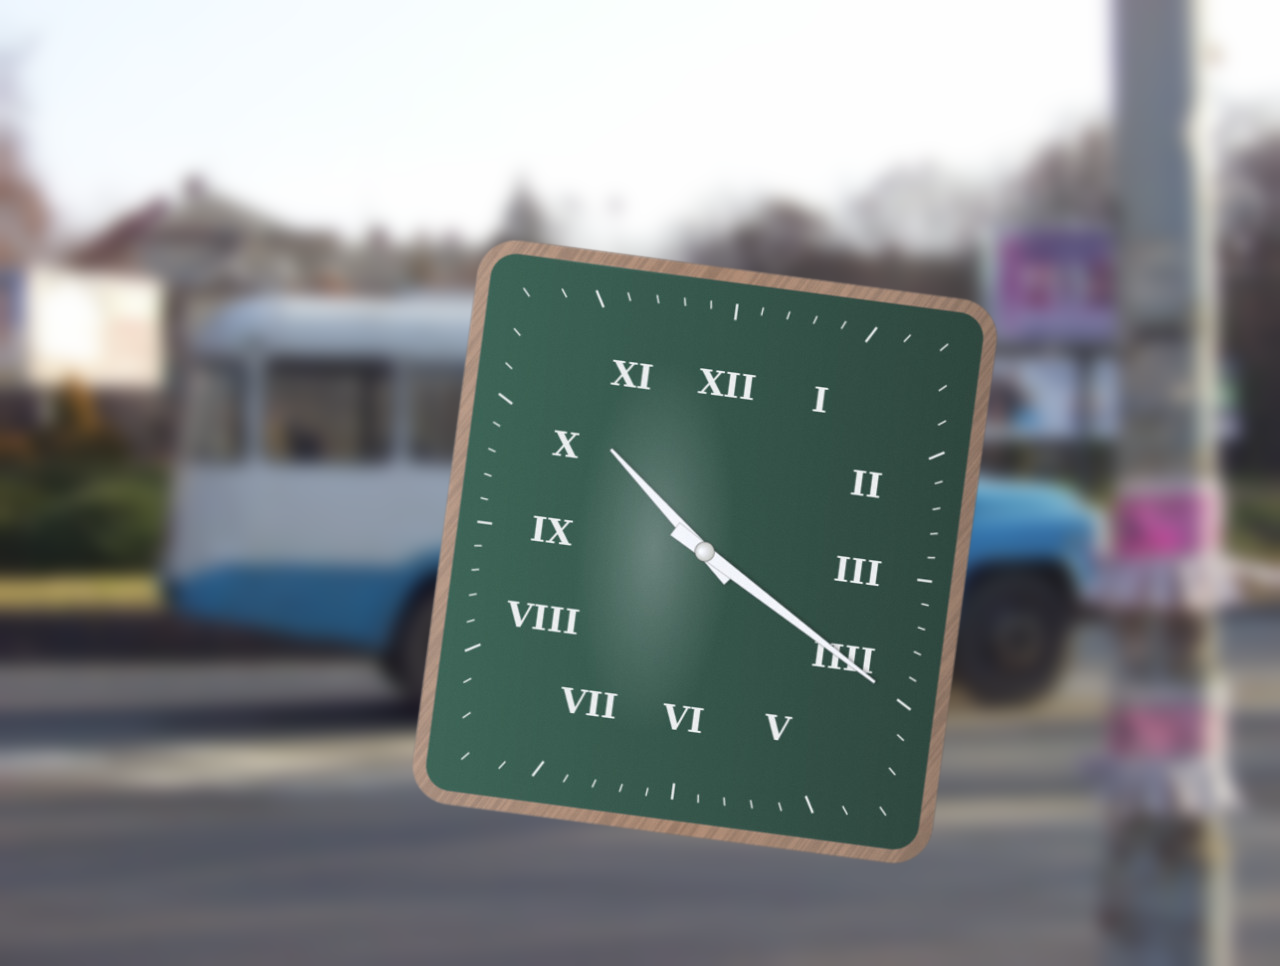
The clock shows 10.20
